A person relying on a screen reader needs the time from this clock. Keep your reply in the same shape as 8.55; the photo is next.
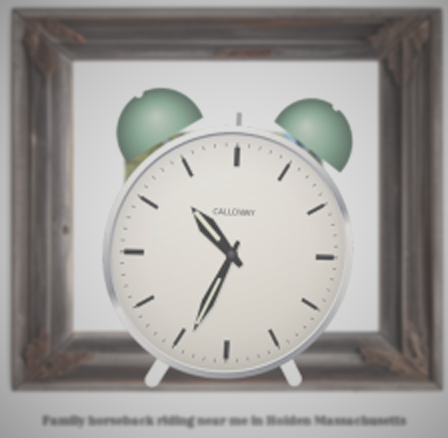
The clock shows 10.34
